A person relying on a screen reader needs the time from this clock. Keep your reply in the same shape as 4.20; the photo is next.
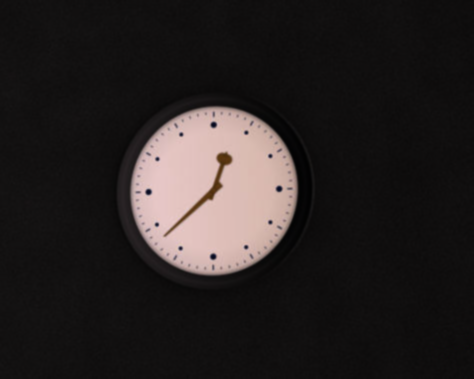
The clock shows 12.38
